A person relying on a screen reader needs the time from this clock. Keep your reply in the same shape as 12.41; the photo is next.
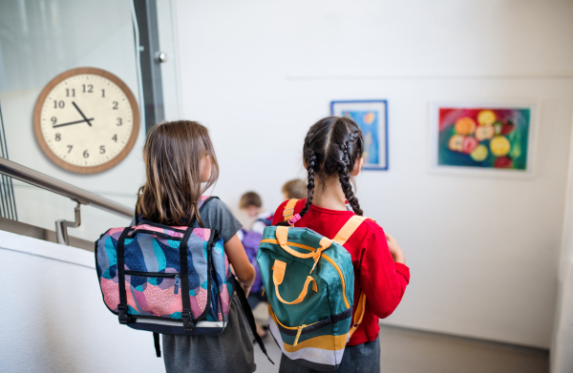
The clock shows 10.43
